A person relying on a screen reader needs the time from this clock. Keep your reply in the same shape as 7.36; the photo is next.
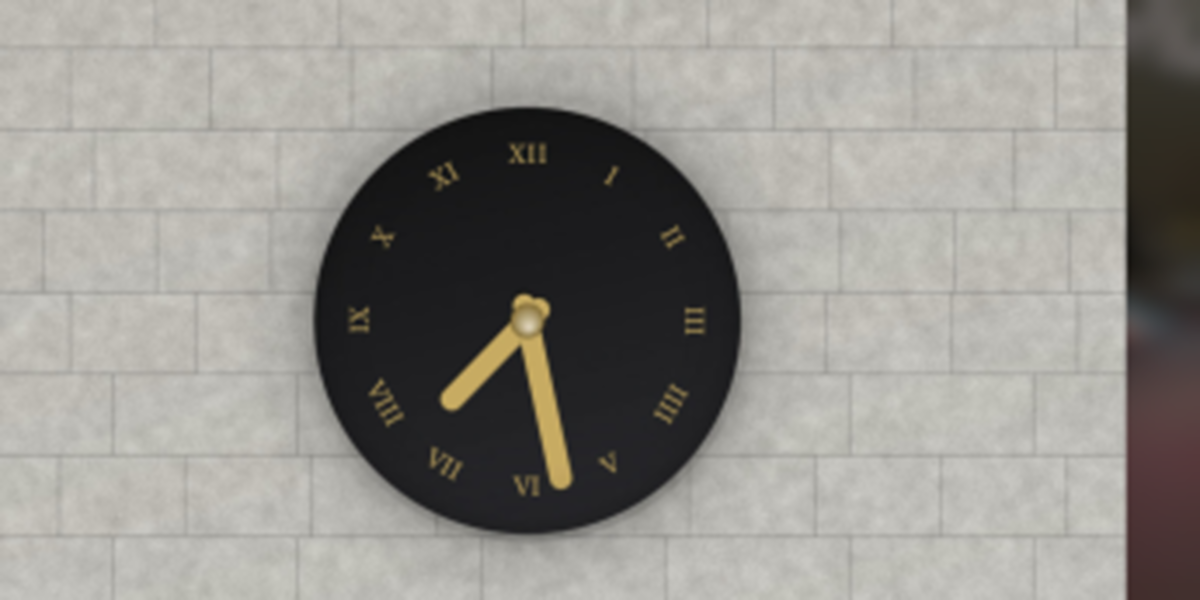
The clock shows 7.28
